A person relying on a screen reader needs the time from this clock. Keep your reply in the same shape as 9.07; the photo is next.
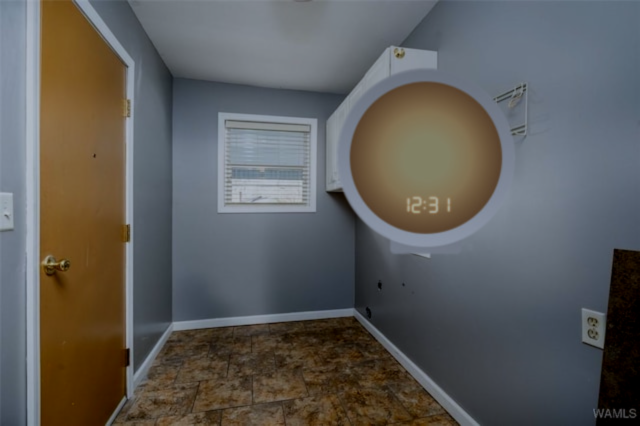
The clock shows 12.31
